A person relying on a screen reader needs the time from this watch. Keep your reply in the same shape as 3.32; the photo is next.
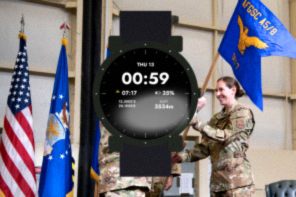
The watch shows 0.59
